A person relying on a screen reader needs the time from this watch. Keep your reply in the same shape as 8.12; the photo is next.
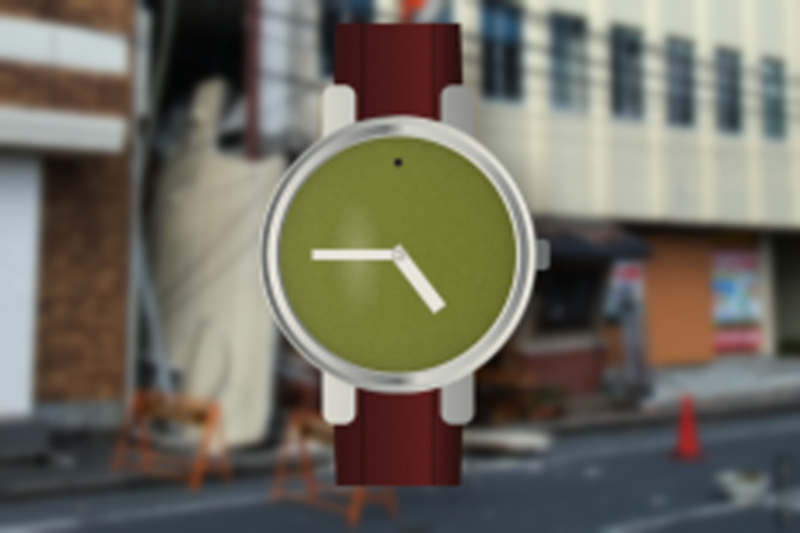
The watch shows 4.45
